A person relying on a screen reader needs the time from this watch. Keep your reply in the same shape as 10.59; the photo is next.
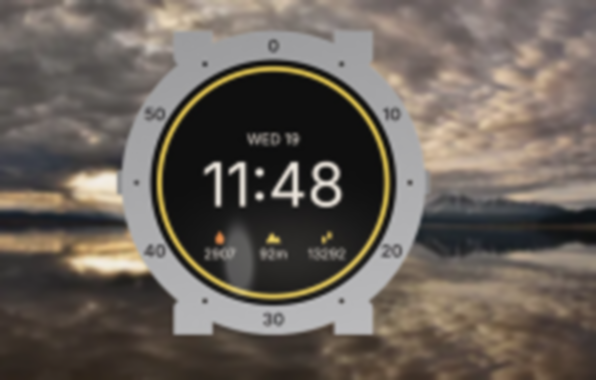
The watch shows 11.48
